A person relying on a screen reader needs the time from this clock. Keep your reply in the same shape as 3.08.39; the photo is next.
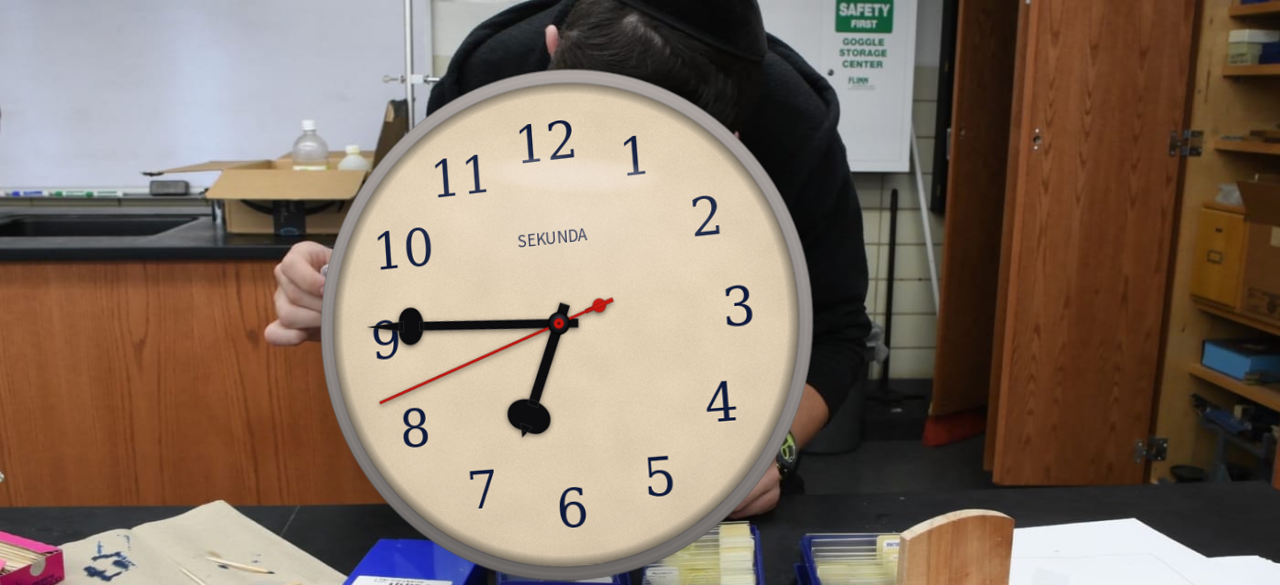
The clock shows 6.45.42
